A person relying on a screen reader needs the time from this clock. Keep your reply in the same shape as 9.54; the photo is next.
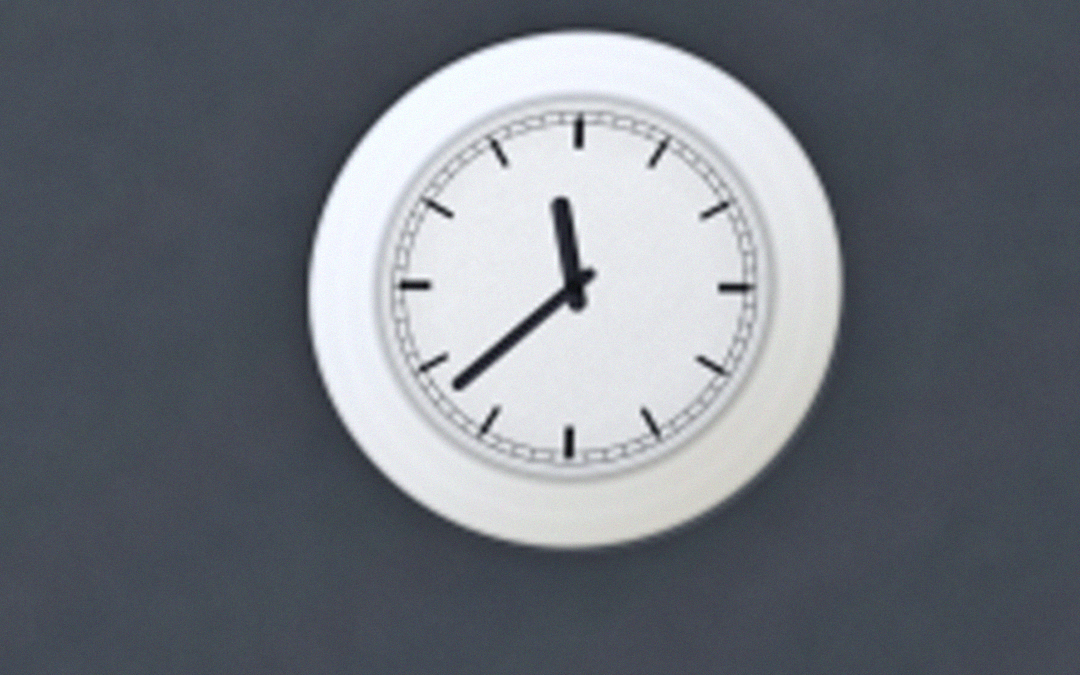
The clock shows 11.38
